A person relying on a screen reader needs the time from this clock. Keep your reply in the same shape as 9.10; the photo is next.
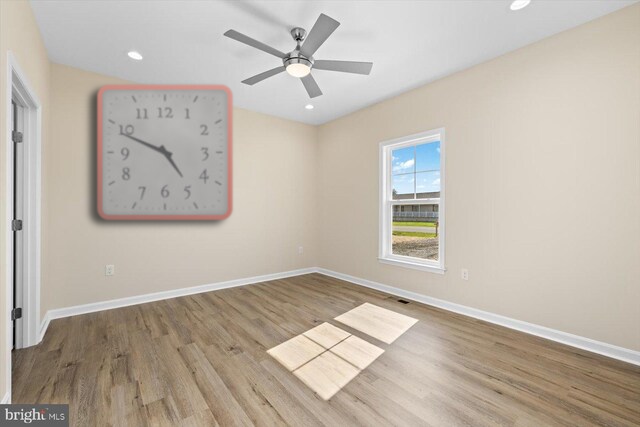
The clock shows 4.49
